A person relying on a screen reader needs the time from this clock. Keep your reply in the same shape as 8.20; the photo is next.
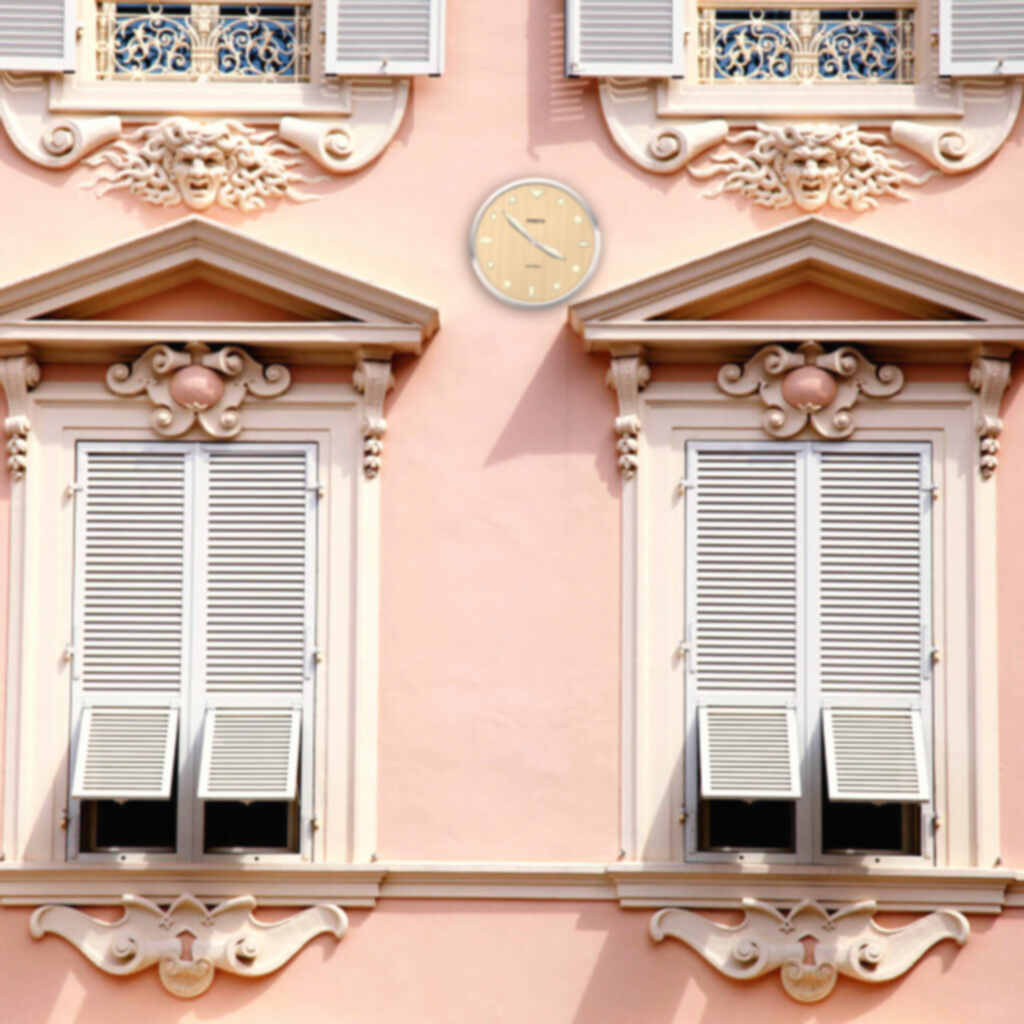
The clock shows 3.52
